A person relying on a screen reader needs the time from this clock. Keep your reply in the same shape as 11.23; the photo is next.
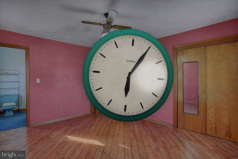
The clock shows 6.05
